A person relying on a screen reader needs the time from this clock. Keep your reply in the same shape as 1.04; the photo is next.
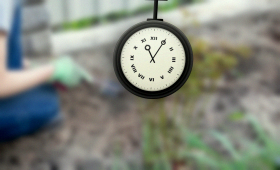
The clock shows 11.05
